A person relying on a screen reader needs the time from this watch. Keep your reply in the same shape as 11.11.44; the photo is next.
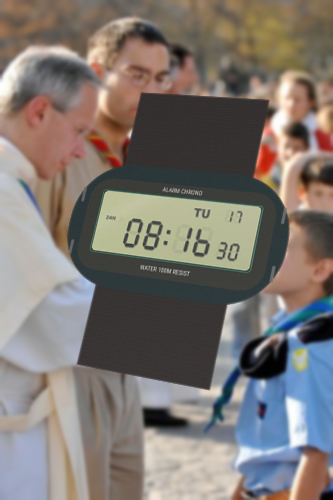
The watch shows 8.16.30
